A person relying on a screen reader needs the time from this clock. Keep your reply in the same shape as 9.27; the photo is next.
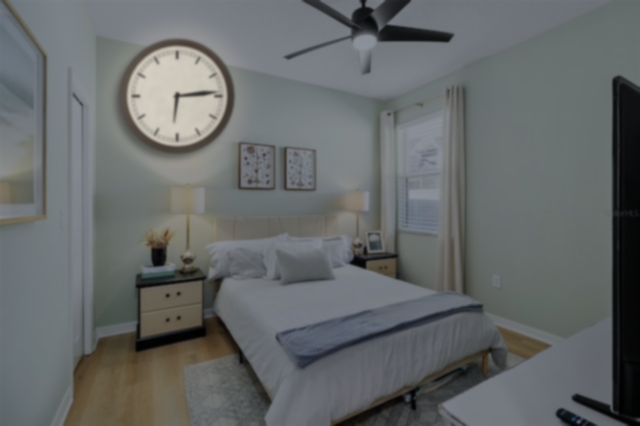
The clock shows 6.14
